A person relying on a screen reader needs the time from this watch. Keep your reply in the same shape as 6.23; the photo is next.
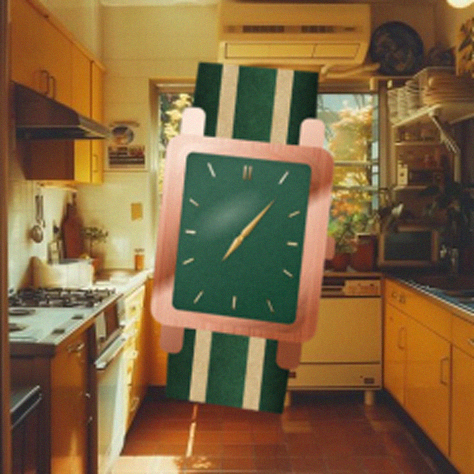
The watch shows 7.06
